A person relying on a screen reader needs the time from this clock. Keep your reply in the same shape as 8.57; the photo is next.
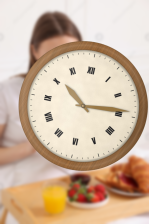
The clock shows 10.14
